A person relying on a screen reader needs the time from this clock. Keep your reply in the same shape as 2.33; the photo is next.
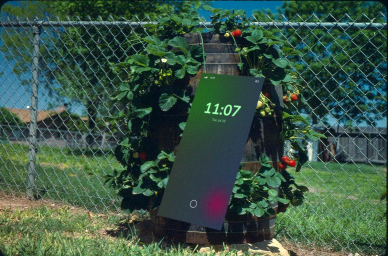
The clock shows 11.07
